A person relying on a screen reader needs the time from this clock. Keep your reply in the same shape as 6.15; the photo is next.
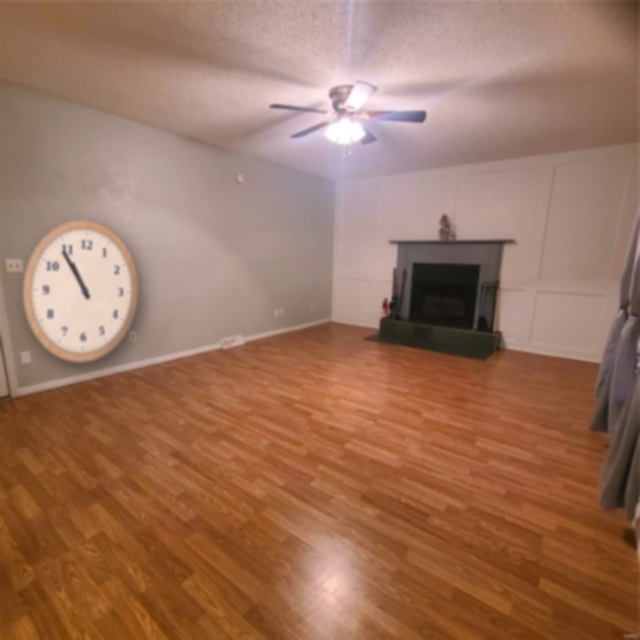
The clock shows 10.54
